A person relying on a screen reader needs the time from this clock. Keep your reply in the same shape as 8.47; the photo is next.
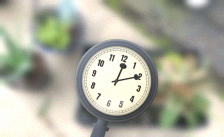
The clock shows 12.10
